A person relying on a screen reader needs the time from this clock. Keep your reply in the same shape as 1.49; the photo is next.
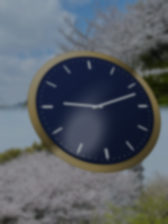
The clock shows 9.12
